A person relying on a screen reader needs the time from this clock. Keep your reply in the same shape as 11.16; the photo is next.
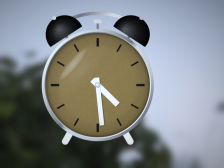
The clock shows 4.29
